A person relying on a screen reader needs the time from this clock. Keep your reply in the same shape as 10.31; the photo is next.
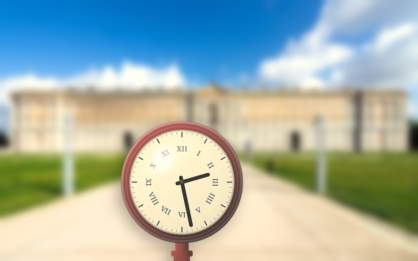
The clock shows 2.28
